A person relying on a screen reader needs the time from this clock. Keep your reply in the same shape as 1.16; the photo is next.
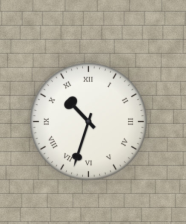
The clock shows 10.33
